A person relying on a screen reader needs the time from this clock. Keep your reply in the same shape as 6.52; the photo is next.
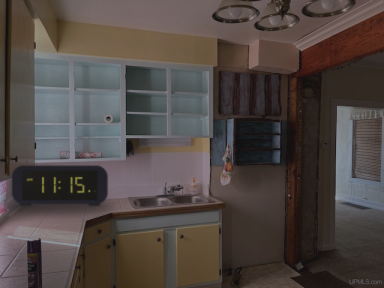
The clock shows 11.15
